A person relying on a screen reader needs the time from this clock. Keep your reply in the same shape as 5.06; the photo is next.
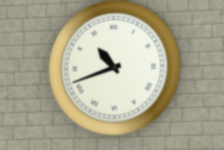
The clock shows 10.42
